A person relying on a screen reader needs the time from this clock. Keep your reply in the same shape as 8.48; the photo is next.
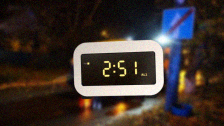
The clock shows 2.51
